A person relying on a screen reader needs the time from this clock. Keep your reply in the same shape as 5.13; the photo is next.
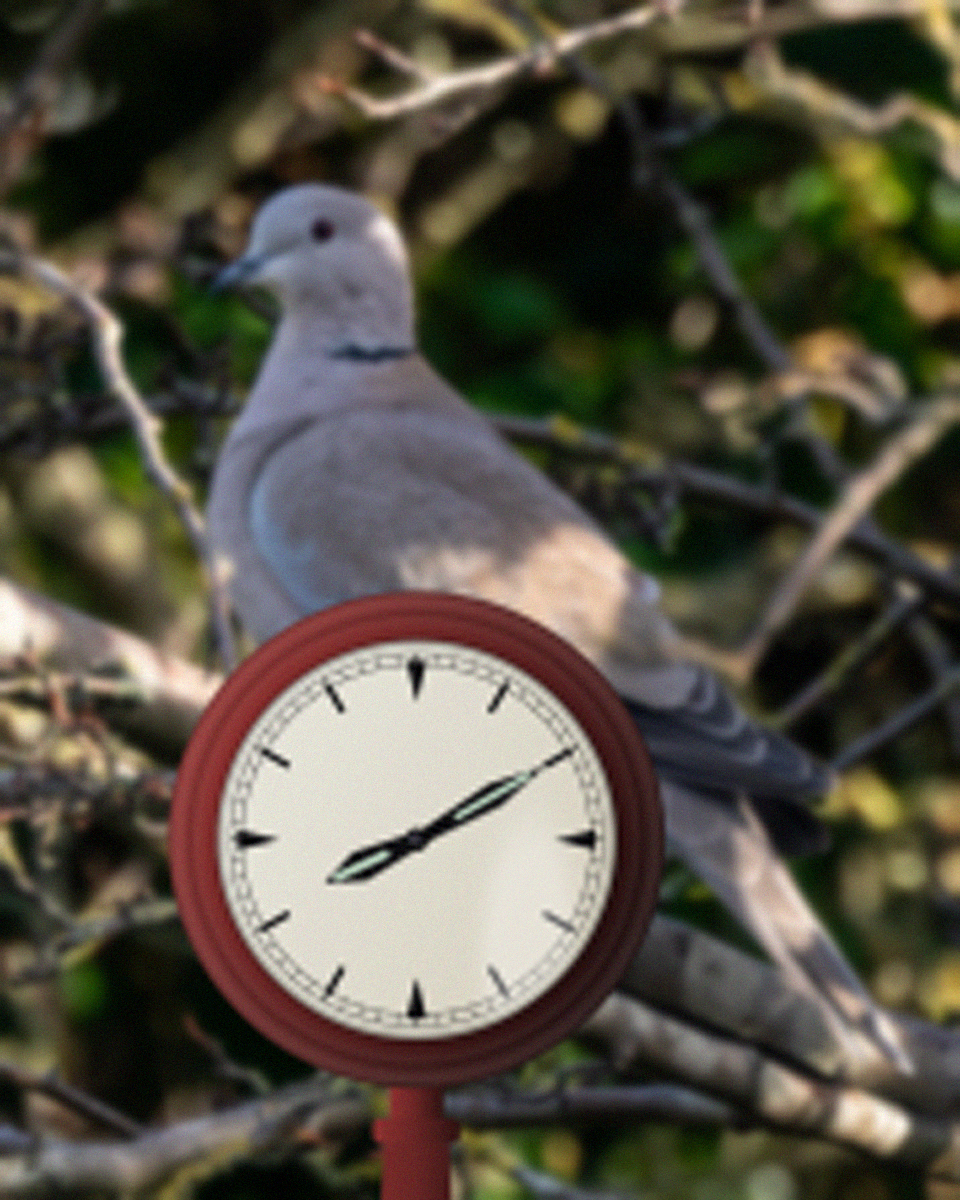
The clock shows 8.10
